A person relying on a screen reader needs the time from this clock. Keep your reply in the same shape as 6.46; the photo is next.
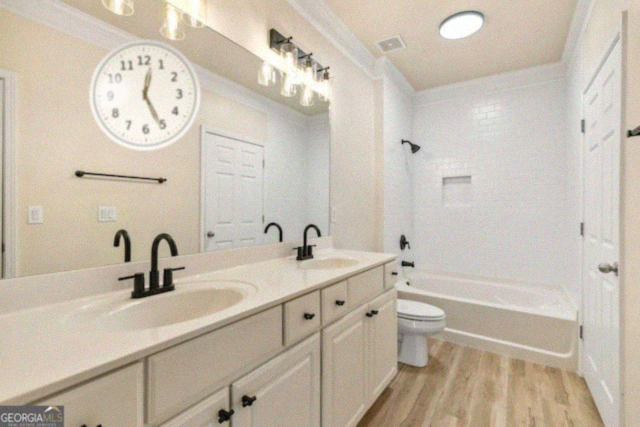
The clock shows 12.26
